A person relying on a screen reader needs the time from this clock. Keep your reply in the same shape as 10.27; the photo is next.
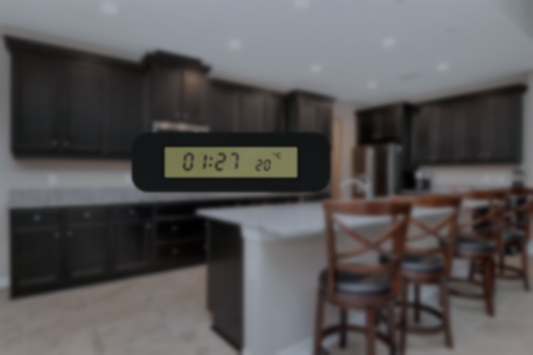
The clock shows 1.27
